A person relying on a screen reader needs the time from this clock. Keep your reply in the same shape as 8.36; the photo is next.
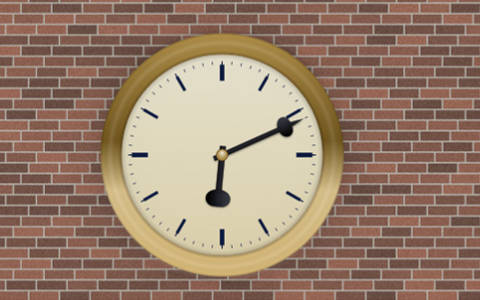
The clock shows 6.11
